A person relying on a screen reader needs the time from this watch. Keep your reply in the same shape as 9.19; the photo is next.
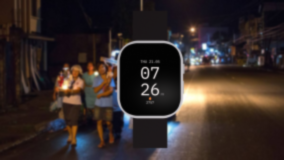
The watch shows 7.26
